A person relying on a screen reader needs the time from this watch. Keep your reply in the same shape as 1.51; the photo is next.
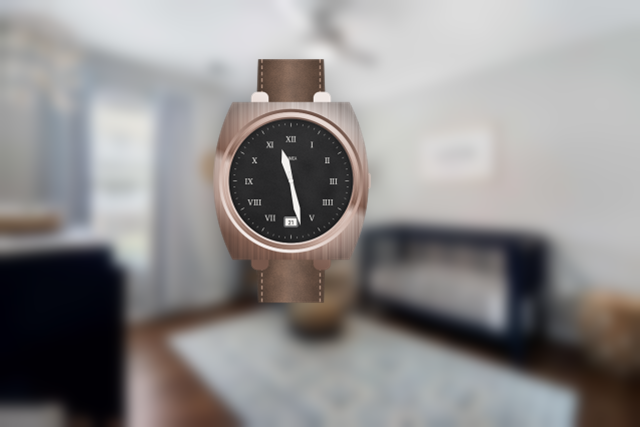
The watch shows 11.28
